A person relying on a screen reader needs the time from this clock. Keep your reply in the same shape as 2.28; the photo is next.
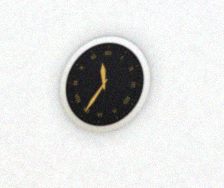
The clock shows 11.35
